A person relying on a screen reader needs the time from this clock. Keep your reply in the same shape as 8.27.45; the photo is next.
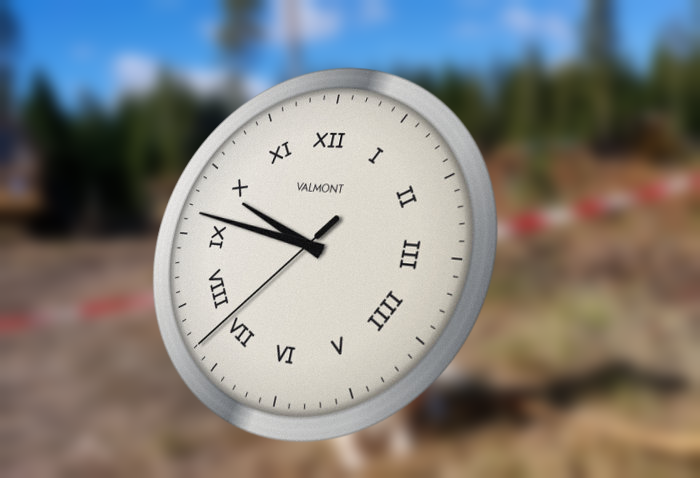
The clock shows 9.46.37
